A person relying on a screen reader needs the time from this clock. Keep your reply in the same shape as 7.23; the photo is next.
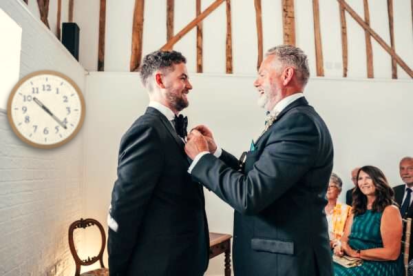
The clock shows 10.22
